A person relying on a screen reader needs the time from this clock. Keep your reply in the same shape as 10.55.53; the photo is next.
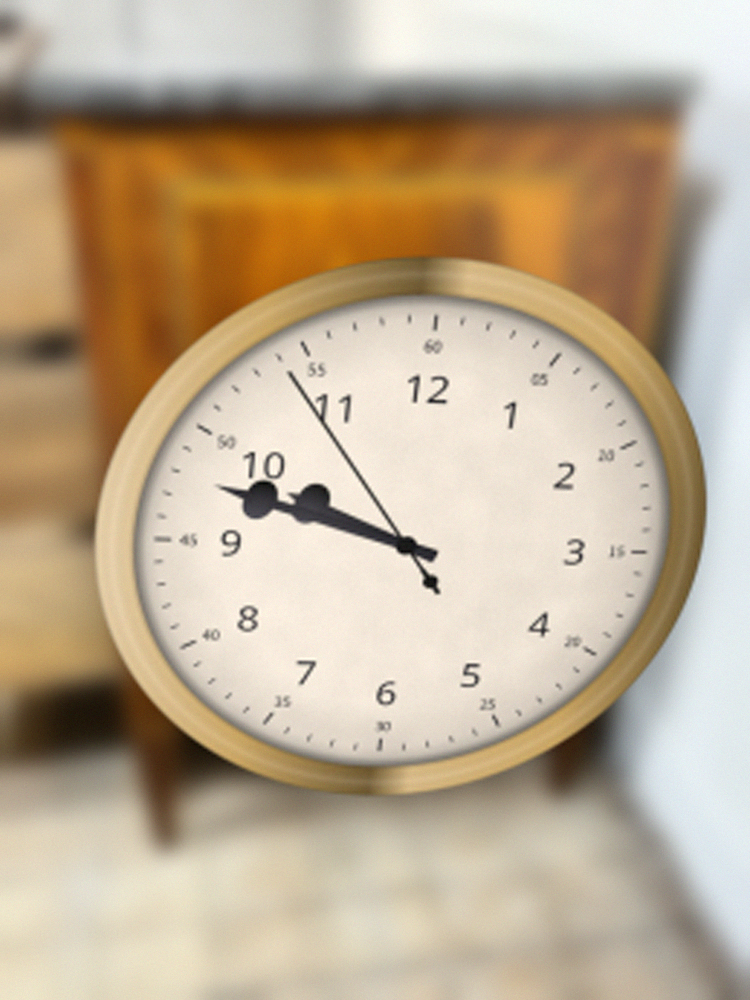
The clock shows 9.47.54
